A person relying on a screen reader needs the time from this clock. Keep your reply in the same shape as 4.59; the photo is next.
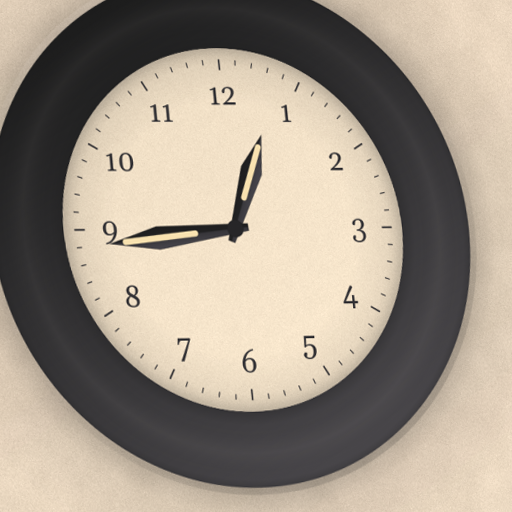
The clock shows 12.44
